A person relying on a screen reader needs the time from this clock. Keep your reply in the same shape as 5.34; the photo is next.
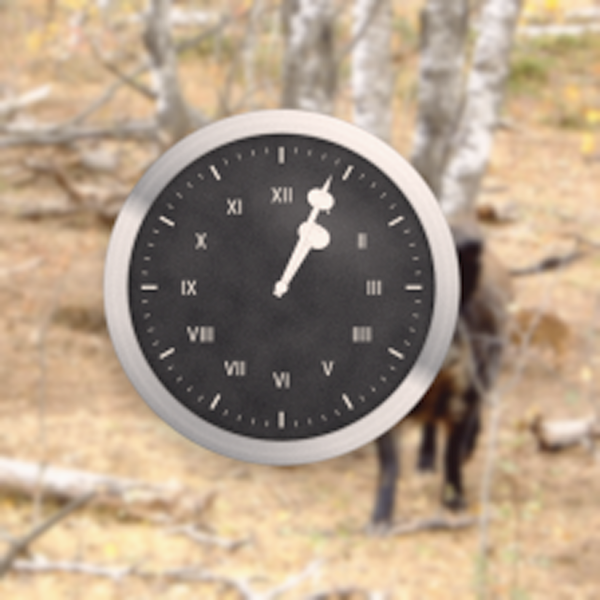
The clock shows 1.04
